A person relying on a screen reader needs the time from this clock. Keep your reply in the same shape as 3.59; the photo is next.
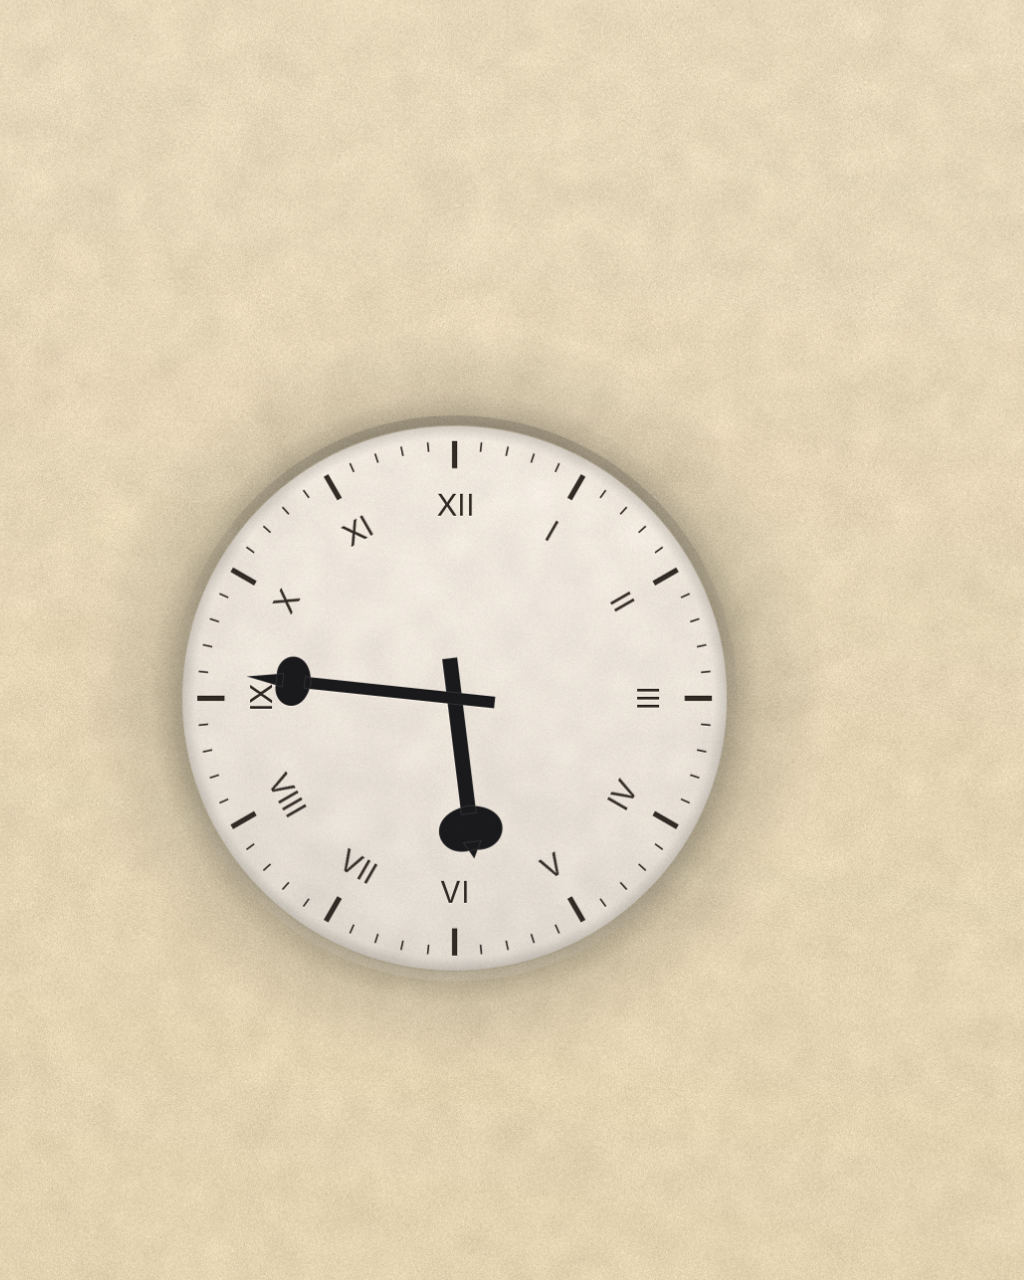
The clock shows 5.46
